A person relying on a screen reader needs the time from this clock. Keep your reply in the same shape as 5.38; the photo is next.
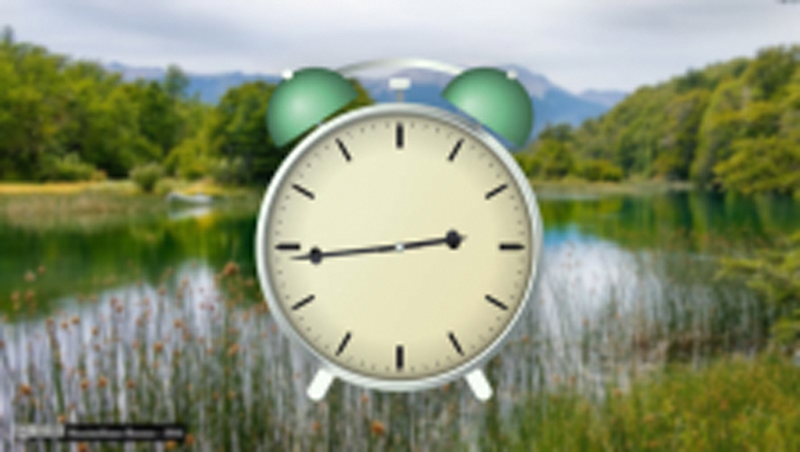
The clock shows 2.44
